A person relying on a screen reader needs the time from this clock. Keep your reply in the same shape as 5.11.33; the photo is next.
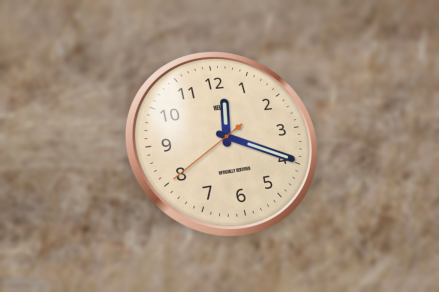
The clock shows 12.19.40
